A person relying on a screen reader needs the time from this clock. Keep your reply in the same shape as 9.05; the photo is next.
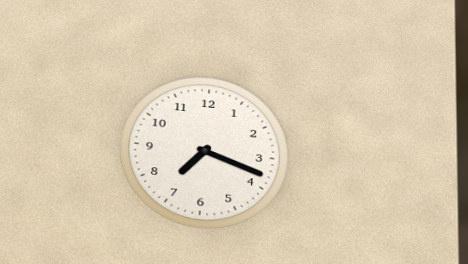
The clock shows 7.18
